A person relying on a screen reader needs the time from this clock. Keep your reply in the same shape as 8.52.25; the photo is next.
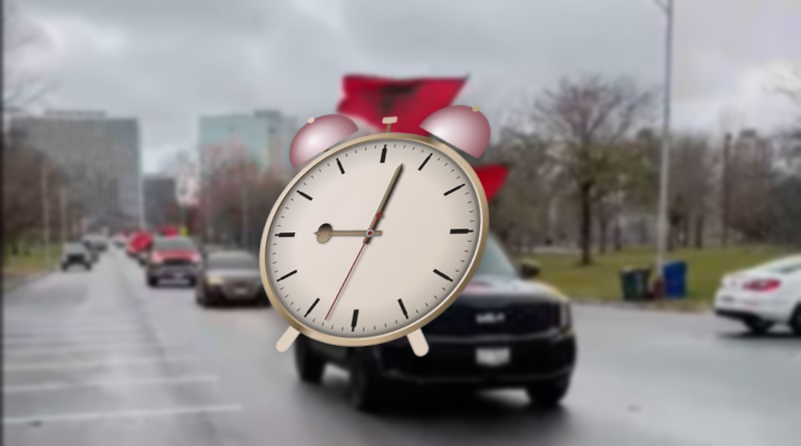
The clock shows 9.02.33
